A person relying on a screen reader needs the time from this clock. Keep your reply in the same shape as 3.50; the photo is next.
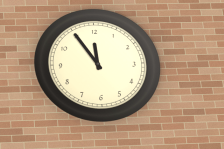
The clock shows 11.55
